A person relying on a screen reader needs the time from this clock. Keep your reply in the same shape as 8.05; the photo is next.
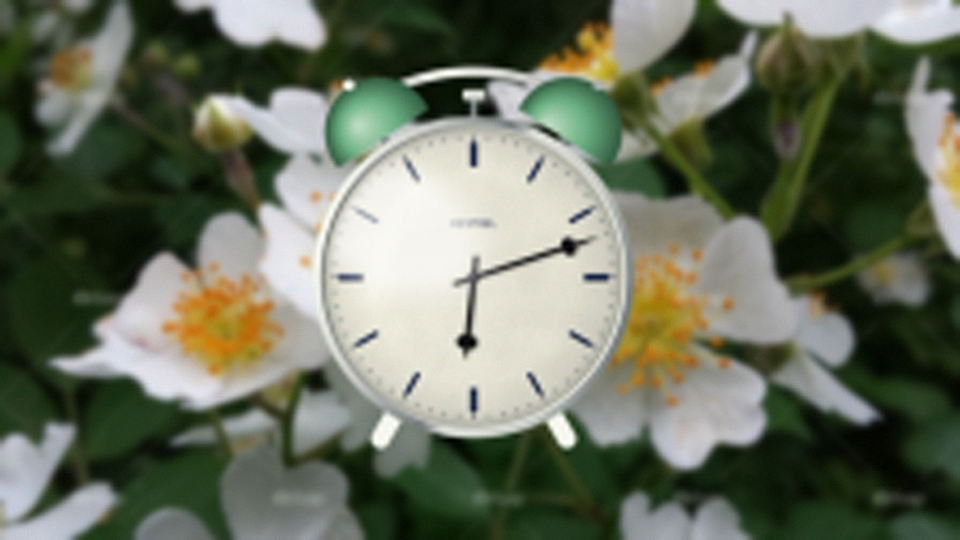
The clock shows 6.12
